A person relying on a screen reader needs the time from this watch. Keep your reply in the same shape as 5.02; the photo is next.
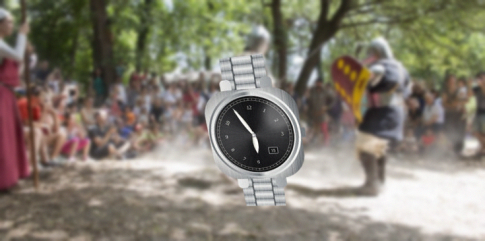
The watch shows 5.55
